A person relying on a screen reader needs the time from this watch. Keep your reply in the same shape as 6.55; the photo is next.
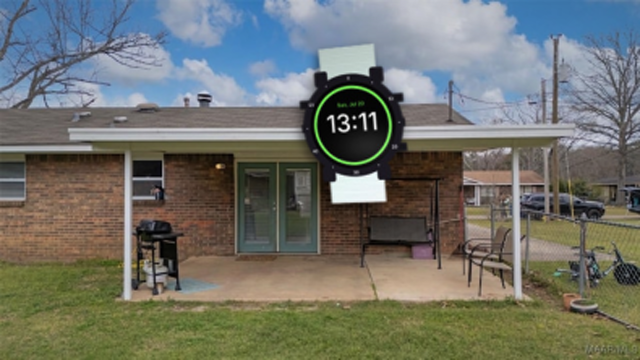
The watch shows 13.11
